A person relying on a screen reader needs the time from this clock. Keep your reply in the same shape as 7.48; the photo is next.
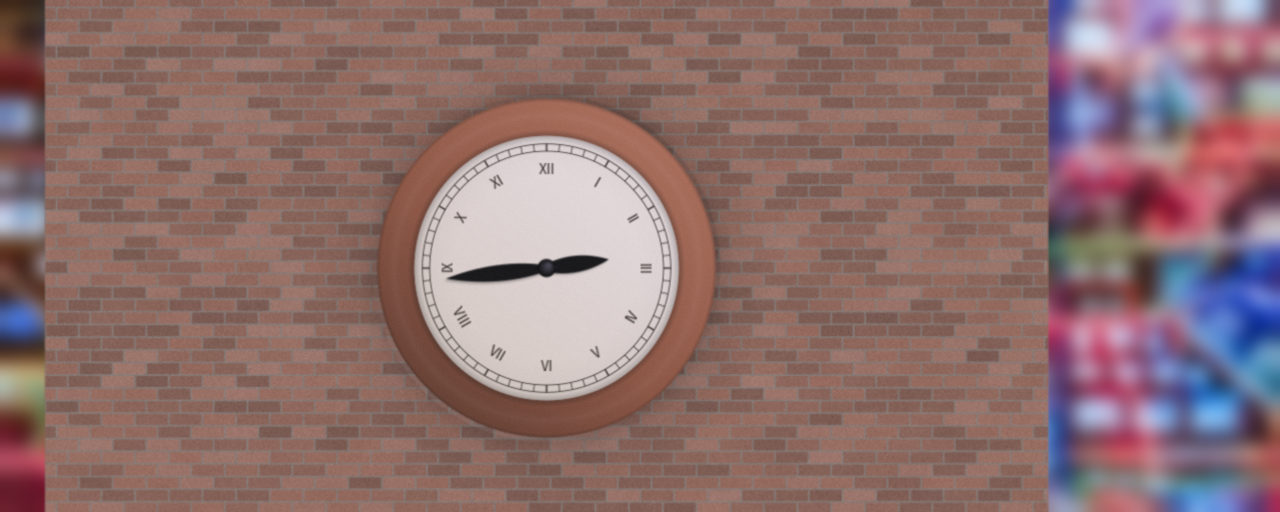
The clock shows 2.44
